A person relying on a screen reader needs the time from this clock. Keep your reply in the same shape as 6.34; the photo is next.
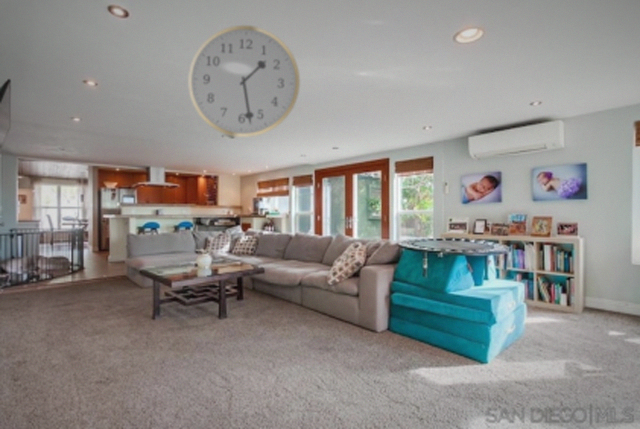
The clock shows 1.28
